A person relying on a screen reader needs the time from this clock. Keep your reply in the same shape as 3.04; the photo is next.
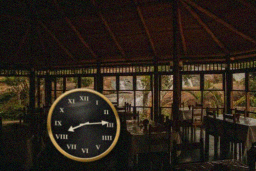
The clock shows 8.14
